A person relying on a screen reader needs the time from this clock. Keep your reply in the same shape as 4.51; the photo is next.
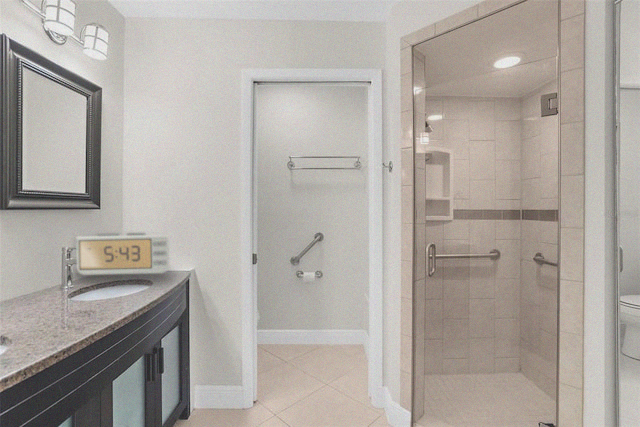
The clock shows 5.43
